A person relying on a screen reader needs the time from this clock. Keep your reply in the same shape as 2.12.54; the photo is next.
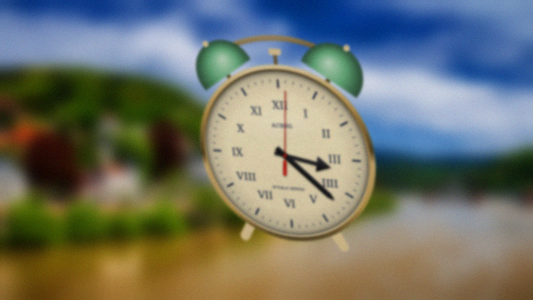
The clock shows 3.22.01
